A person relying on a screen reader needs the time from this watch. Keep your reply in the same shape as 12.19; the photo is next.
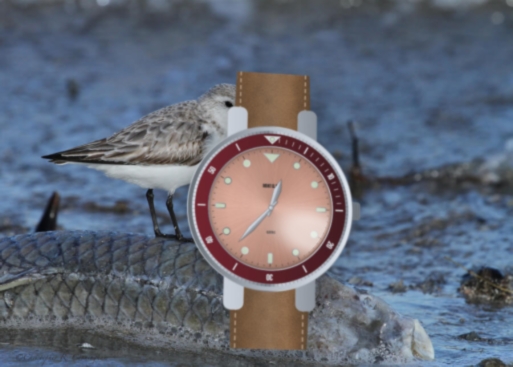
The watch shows 12.37
